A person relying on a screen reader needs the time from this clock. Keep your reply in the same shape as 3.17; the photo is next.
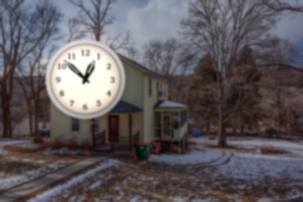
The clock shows 12.52
